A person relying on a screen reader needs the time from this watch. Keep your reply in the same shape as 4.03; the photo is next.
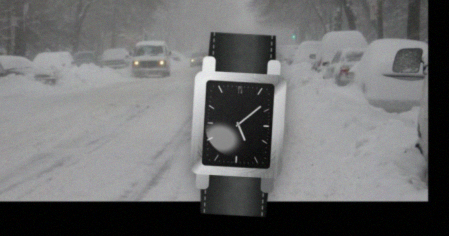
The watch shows 5.08
